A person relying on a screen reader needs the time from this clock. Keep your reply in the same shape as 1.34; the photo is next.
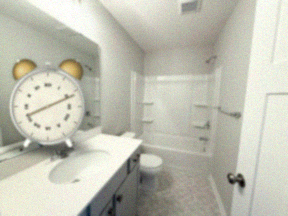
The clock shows 8.11
